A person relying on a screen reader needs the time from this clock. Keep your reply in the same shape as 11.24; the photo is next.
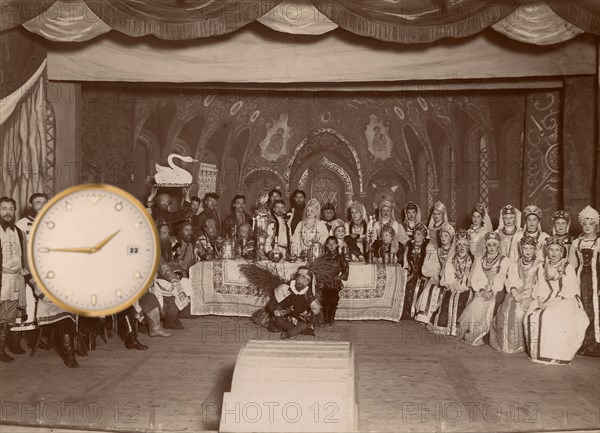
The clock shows 1.45
